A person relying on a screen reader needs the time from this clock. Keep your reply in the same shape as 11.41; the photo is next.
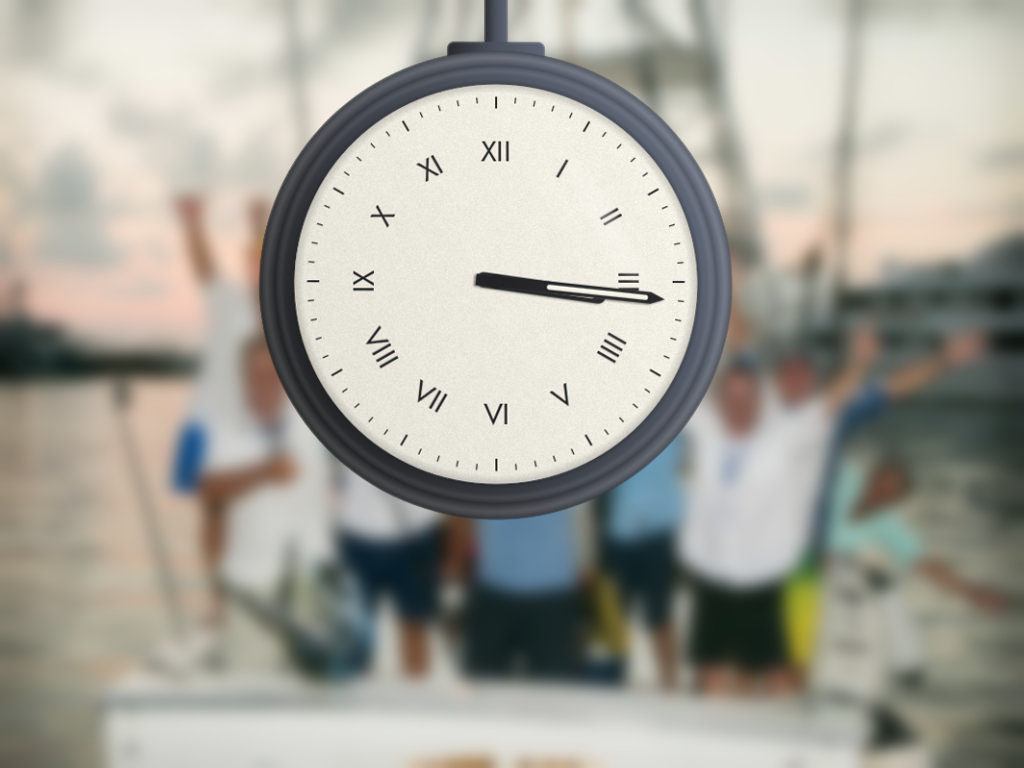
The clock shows 3.16
